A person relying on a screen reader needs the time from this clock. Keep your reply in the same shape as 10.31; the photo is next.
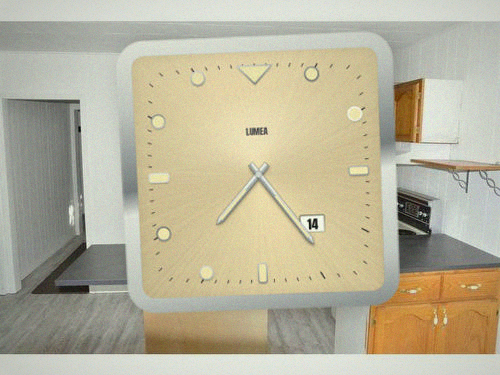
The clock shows 7.24
